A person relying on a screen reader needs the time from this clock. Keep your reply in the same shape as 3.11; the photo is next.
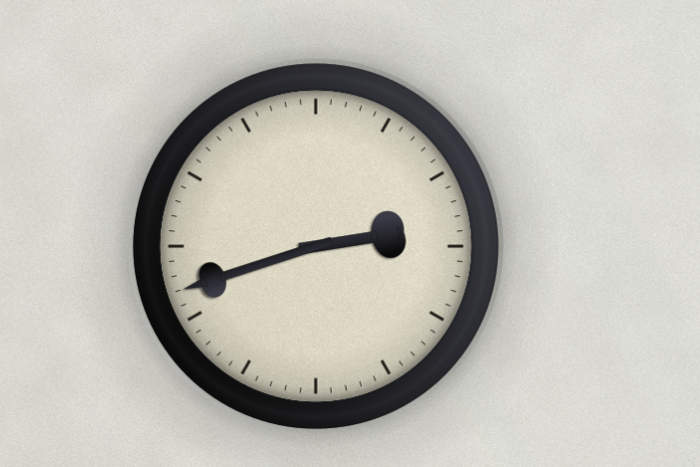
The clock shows 2.42
